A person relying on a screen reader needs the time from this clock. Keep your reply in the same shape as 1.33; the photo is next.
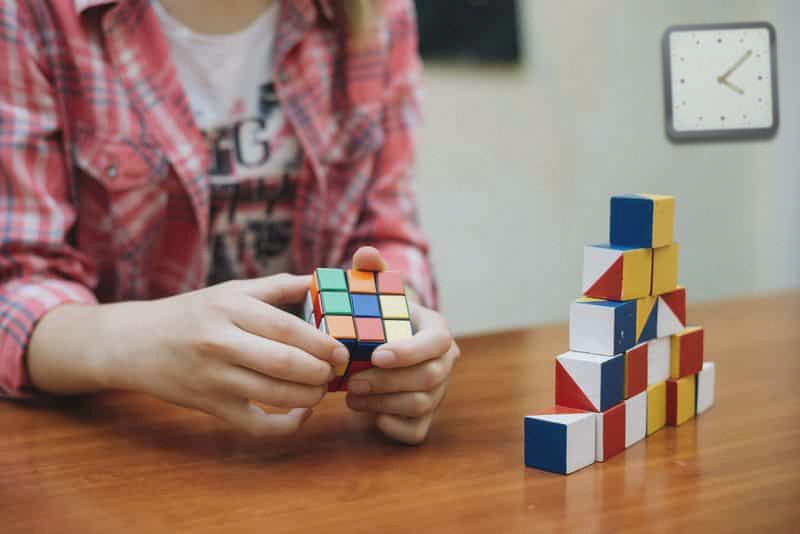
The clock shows 4.08
